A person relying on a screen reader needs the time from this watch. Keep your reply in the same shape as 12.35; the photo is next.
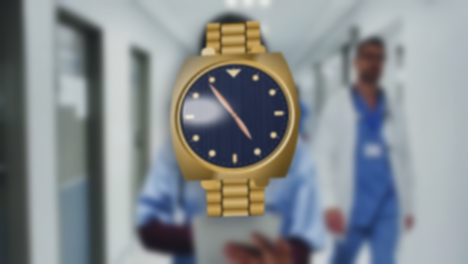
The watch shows 4.54
